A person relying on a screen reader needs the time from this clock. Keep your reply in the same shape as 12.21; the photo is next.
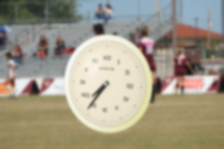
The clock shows 7.36
